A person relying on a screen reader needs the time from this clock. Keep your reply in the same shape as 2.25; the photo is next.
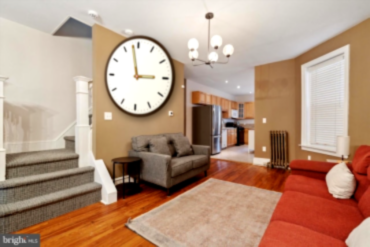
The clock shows 2.58
